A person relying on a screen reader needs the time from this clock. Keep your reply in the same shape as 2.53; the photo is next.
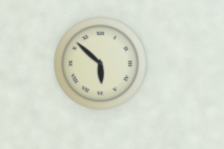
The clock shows 5.52
